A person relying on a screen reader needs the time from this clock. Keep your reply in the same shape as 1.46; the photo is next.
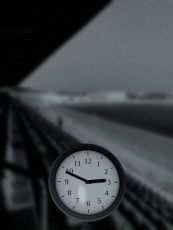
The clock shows 2.49
